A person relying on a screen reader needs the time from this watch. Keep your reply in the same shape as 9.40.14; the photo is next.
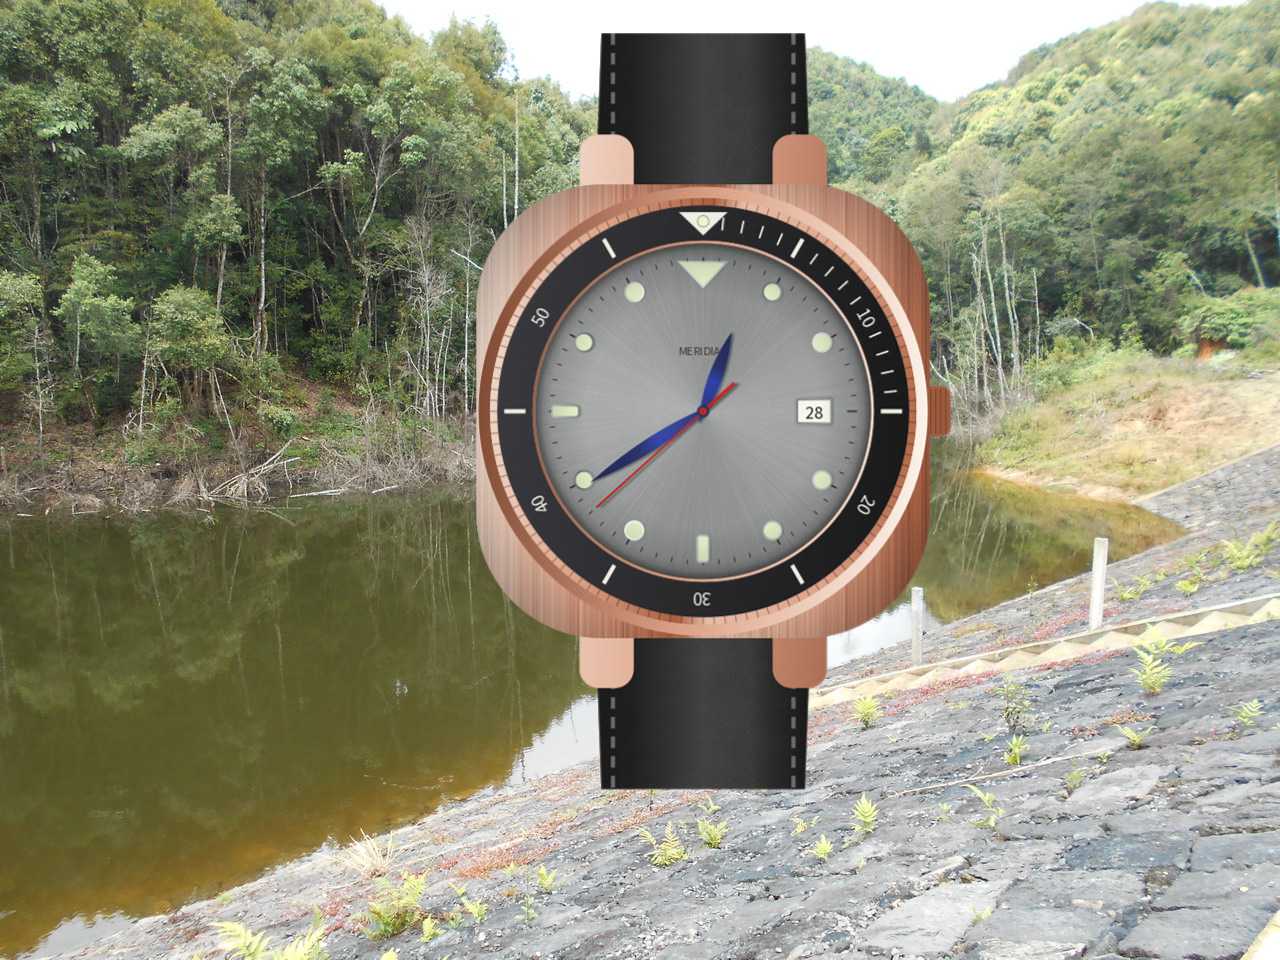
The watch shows 12.39.38
